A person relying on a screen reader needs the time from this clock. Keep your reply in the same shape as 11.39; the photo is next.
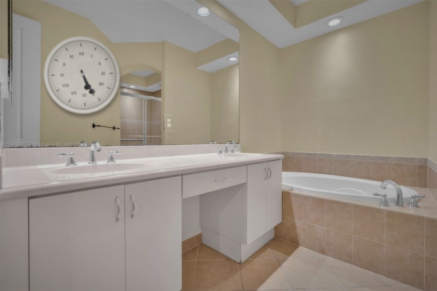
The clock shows 5.26
